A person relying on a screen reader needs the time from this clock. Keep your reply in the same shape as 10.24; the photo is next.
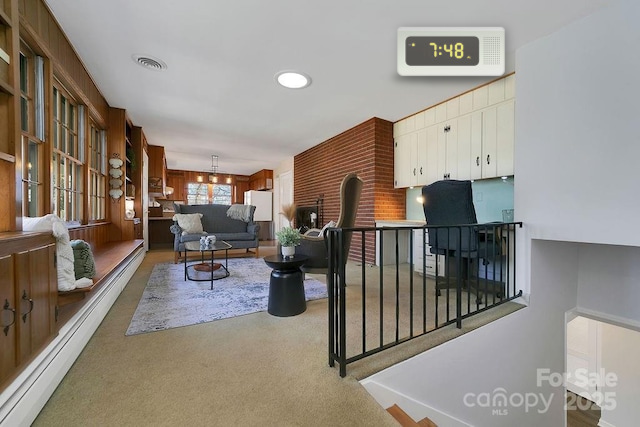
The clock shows 7.48
